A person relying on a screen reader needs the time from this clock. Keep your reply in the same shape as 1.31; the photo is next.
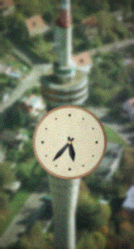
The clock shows 5.37
